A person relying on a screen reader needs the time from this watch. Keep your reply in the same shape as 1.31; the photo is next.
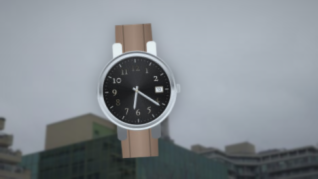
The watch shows 6.21
